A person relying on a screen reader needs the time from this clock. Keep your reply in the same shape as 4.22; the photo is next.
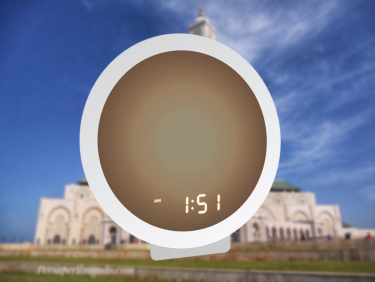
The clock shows 1.51
